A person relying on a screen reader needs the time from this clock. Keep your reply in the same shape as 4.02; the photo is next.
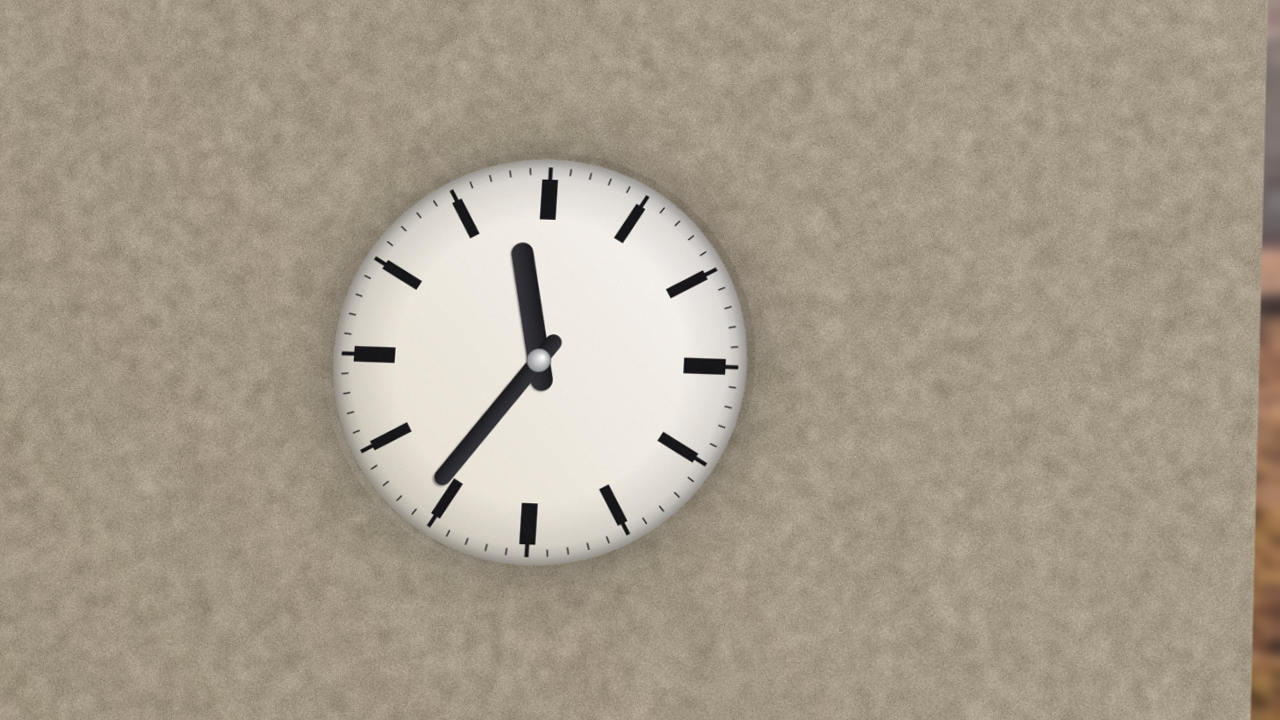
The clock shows 11.36
